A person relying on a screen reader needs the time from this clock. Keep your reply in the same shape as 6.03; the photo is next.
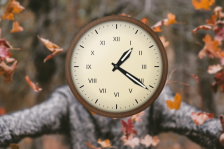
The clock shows 1.21
